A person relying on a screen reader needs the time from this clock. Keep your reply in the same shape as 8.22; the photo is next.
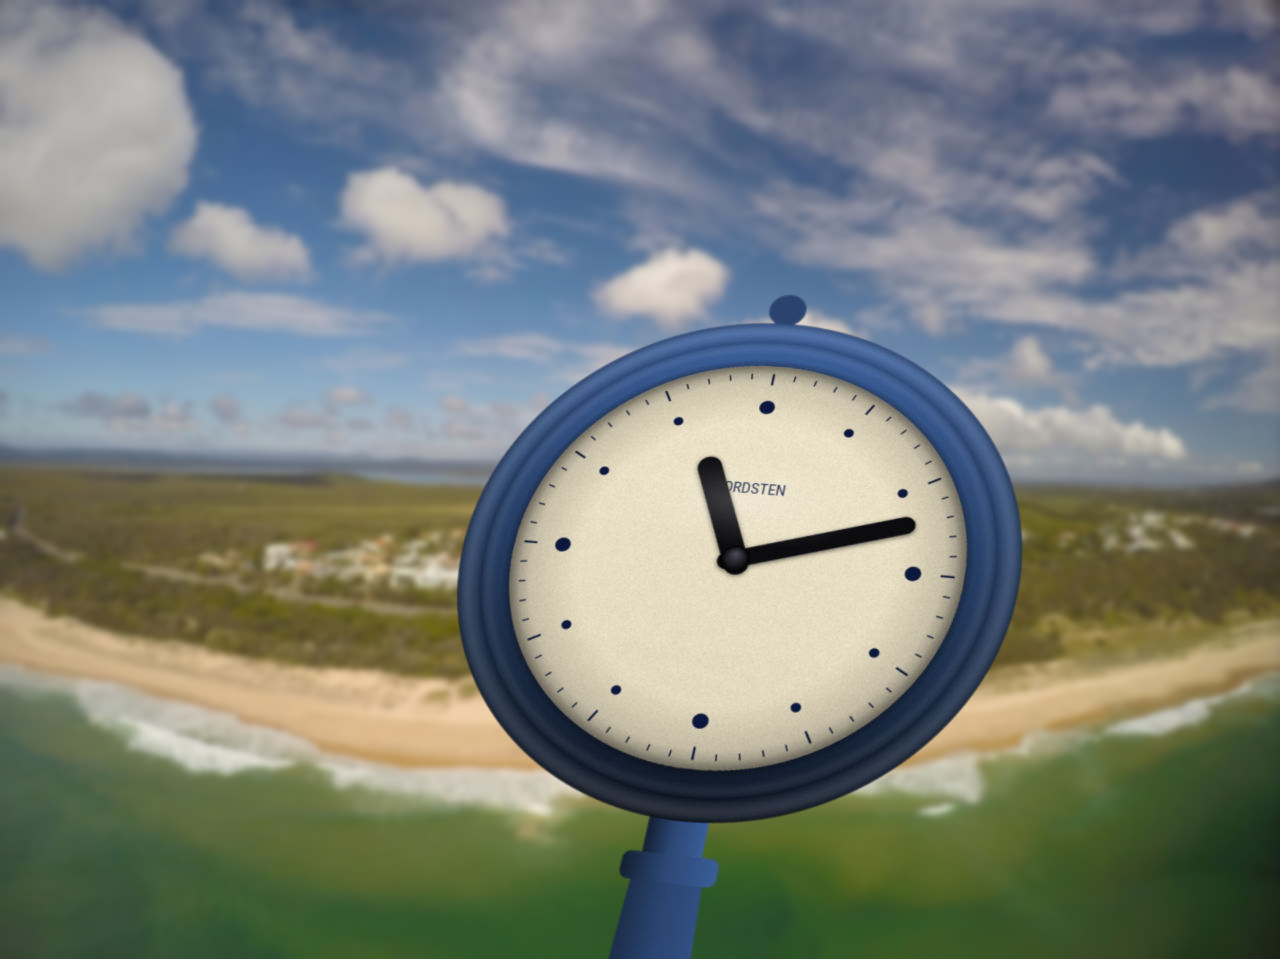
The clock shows 11.12
